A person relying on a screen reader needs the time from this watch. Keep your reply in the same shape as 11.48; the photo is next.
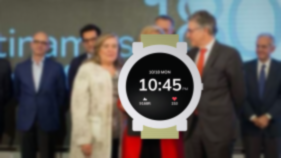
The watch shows 10.45
